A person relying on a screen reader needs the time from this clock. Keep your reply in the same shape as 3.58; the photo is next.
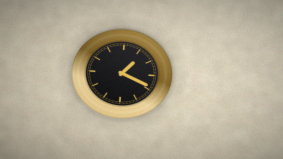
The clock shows 1.19
